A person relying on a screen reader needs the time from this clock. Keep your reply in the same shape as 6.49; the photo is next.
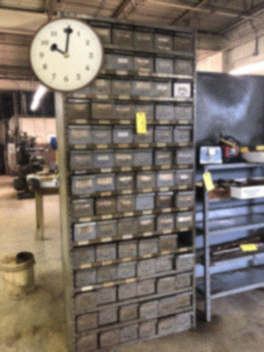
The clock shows 10.01
